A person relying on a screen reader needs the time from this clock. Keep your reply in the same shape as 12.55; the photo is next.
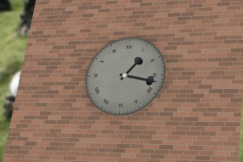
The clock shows 1.17
